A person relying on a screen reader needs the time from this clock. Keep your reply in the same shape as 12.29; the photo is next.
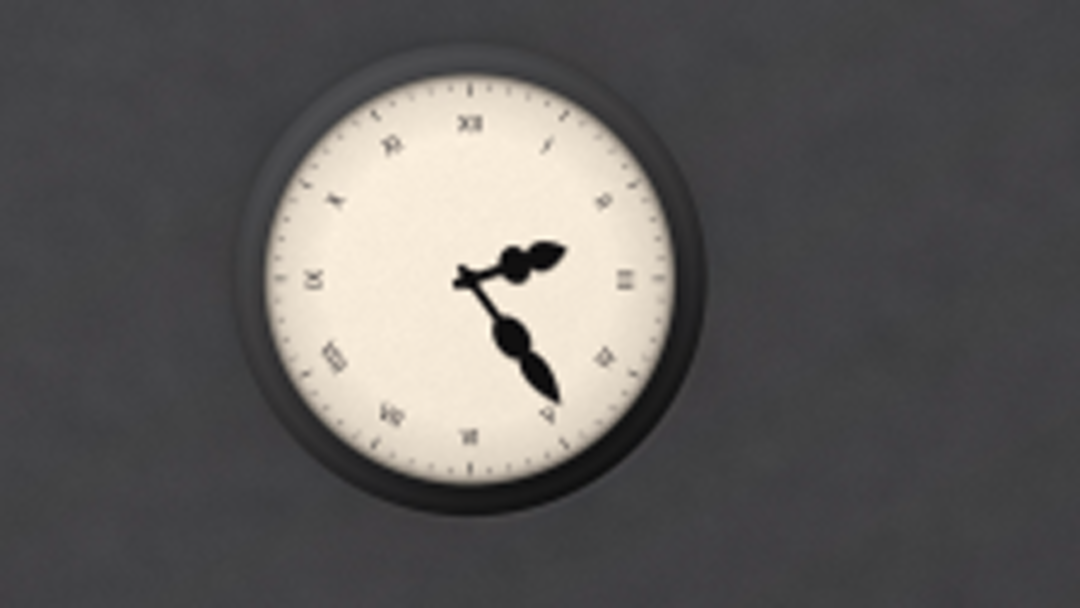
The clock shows 2.24
